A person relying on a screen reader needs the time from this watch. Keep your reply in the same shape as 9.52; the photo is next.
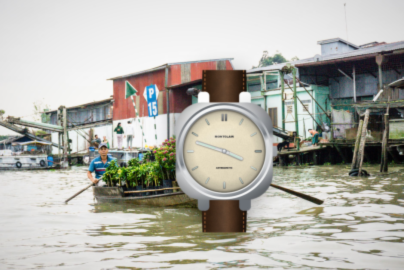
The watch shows 3.48
